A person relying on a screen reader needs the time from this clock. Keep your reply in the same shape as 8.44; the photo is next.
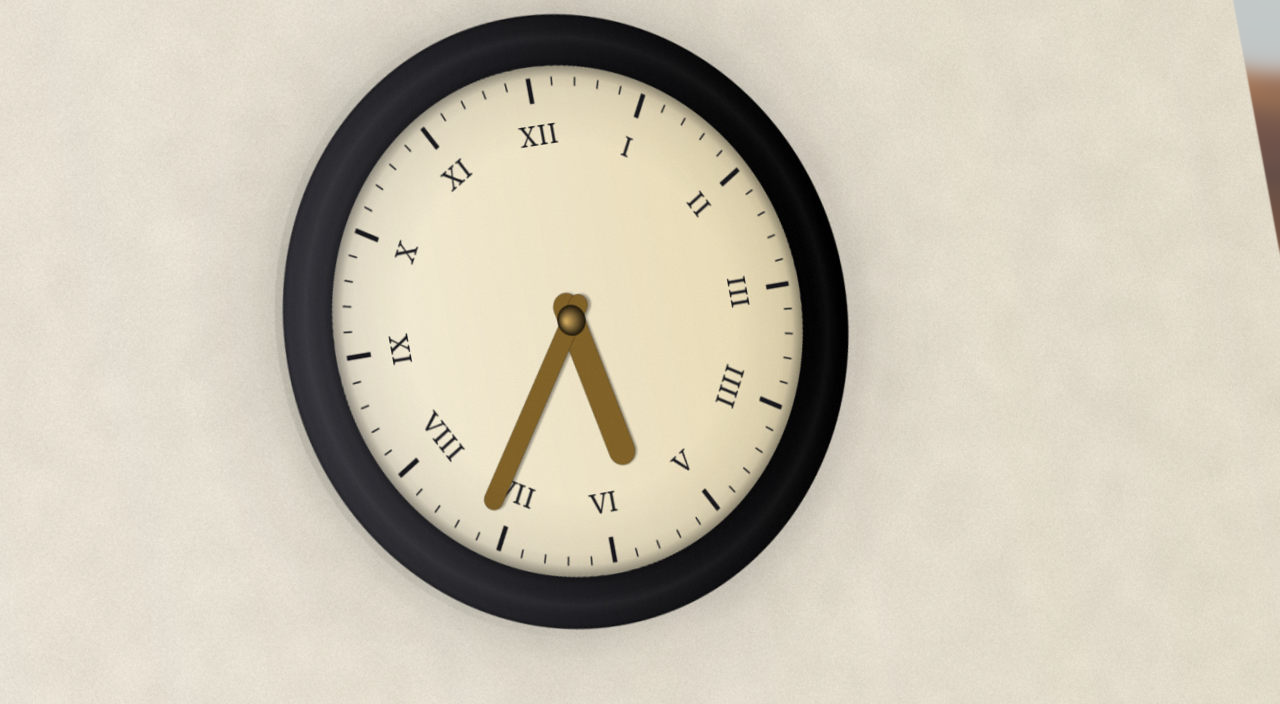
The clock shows 5.36
